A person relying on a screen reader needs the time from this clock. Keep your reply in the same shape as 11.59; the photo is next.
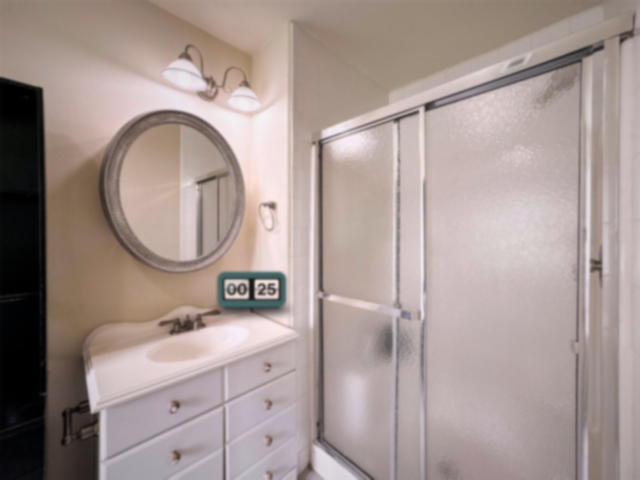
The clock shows 0.25
